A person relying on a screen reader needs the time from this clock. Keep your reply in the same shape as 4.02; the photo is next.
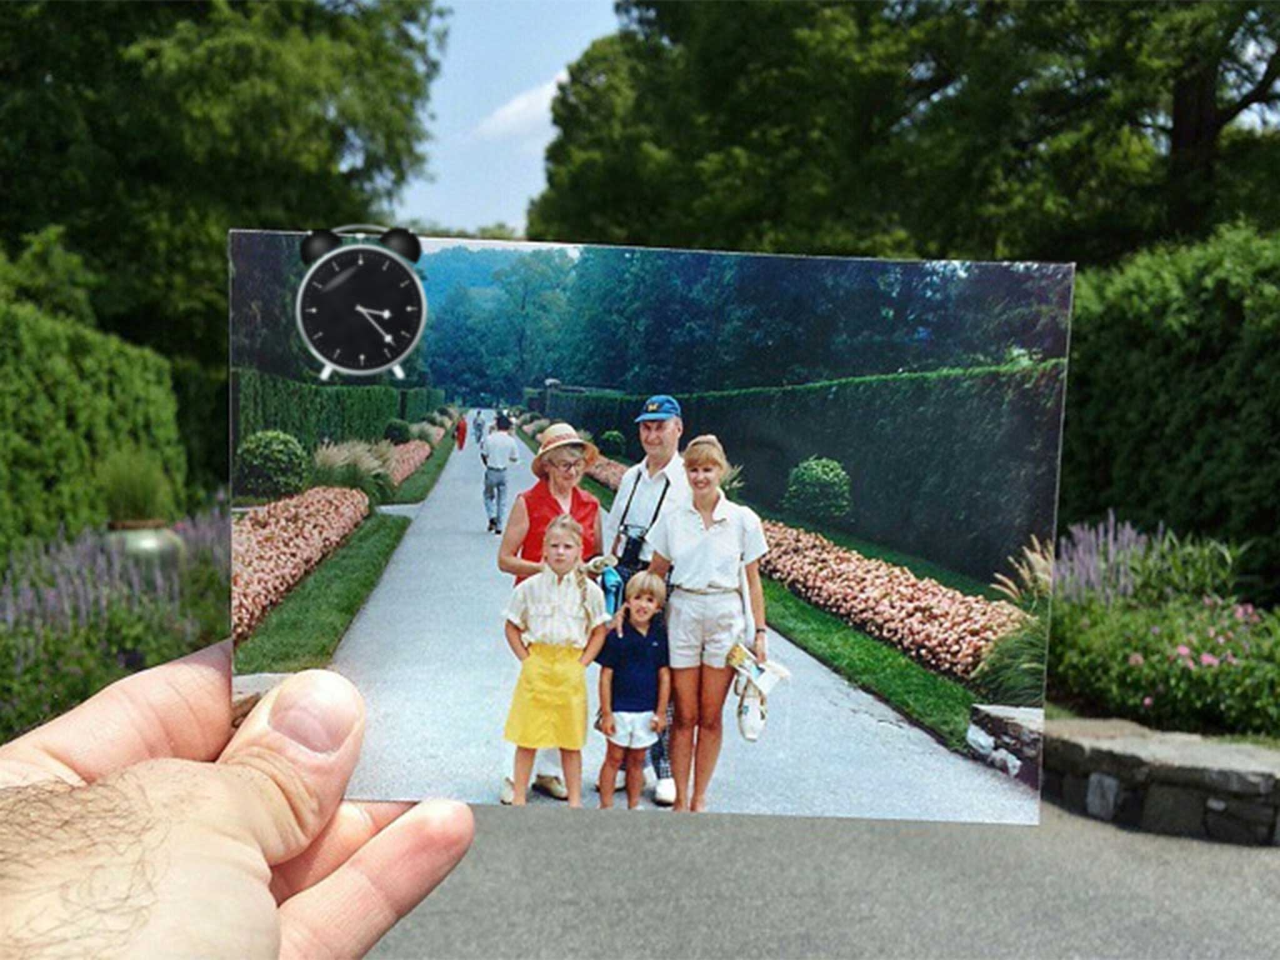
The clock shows 3.23
